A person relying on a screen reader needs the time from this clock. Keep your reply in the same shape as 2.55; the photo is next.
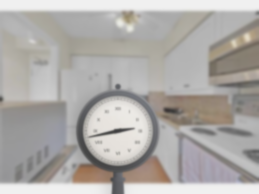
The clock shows 2.43
